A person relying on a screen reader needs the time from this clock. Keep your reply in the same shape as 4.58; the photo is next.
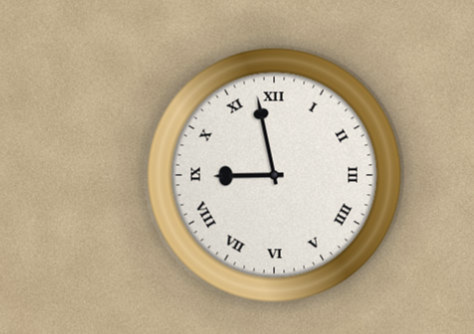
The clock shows 8.58
